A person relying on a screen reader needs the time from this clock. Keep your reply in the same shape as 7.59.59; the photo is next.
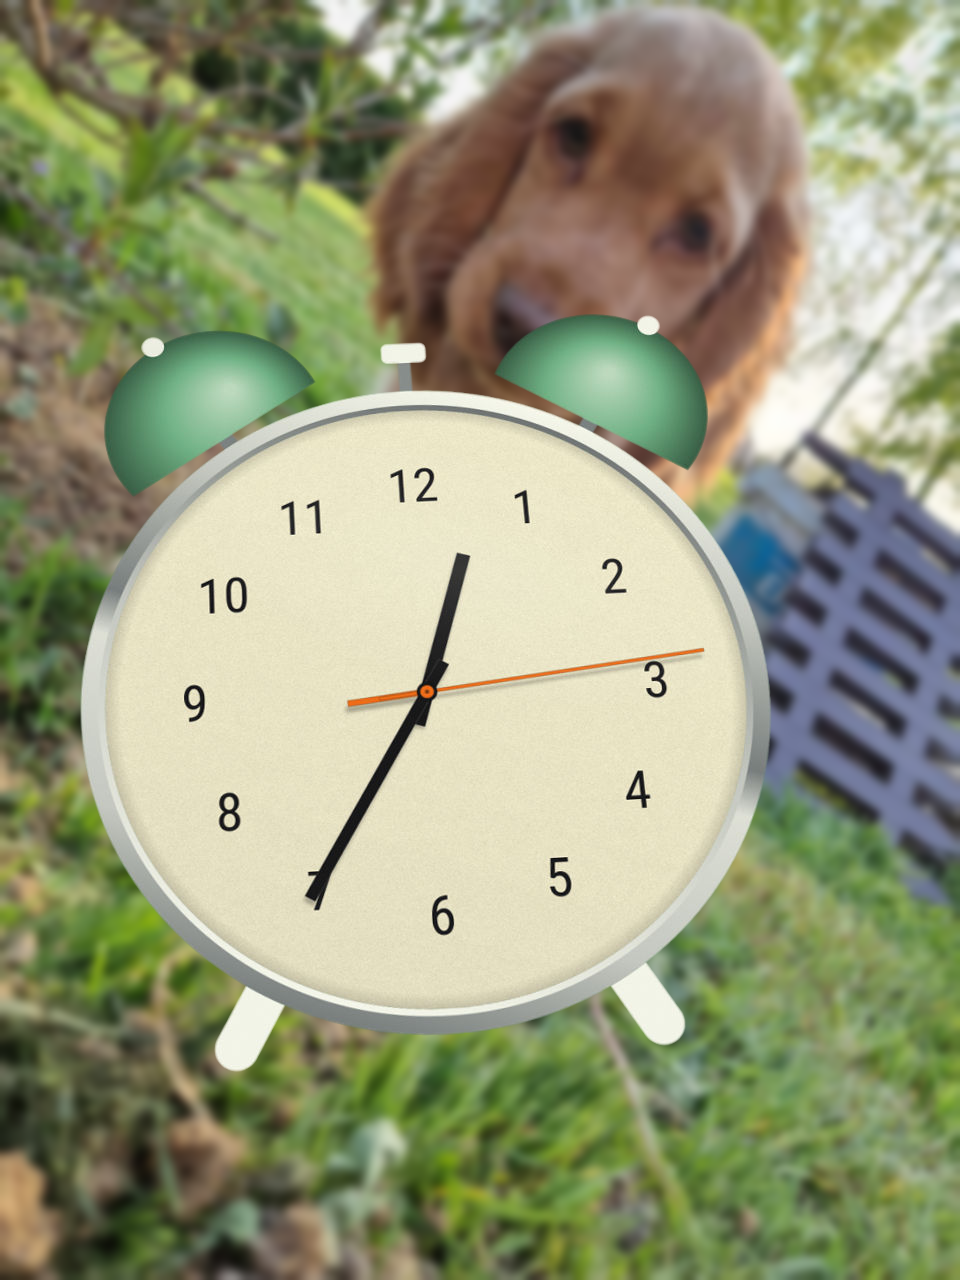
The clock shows 12.35.14
